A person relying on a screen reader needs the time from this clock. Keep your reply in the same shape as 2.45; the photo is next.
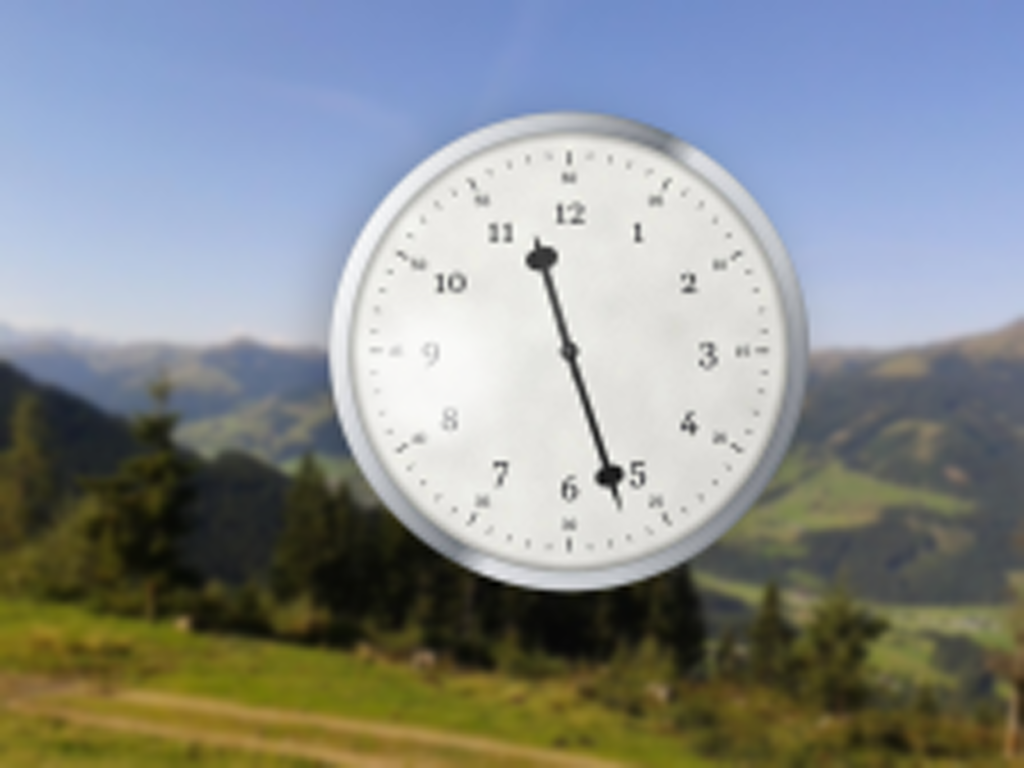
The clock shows 11.27
